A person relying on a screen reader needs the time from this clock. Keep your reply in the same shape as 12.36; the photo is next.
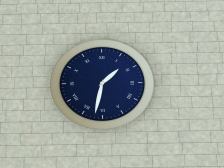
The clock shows 1.32
